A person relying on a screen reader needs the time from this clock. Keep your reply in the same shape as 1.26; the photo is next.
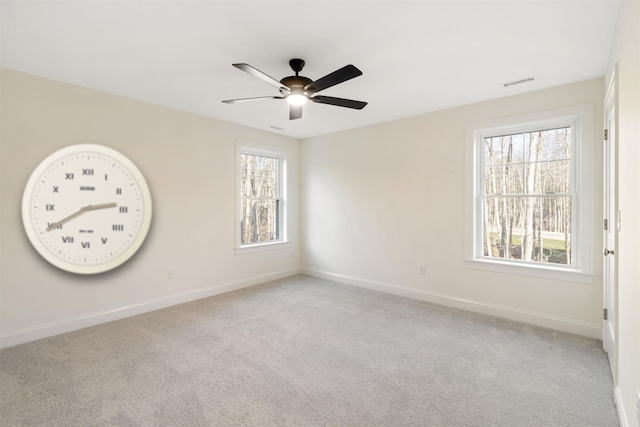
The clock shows 2.40
